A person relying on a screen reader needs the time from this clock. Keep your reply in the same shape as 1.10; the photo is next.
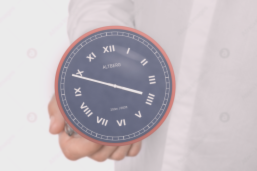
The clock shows 3.49
